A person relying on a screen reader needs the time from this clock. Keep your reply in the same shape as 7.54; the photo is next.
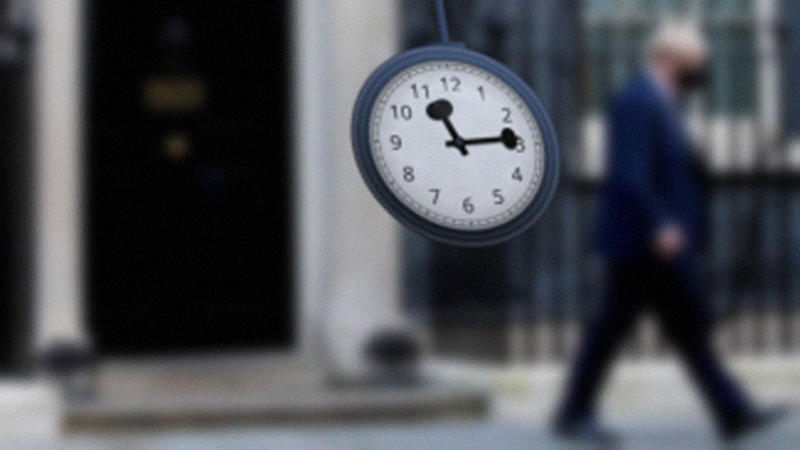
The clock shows 11.14
